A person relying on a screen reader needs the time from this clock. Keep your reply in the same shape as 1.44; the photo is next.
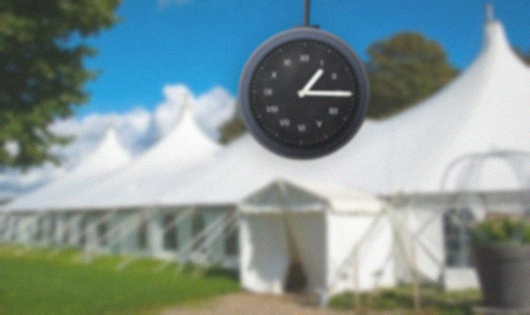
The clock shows 1.15
